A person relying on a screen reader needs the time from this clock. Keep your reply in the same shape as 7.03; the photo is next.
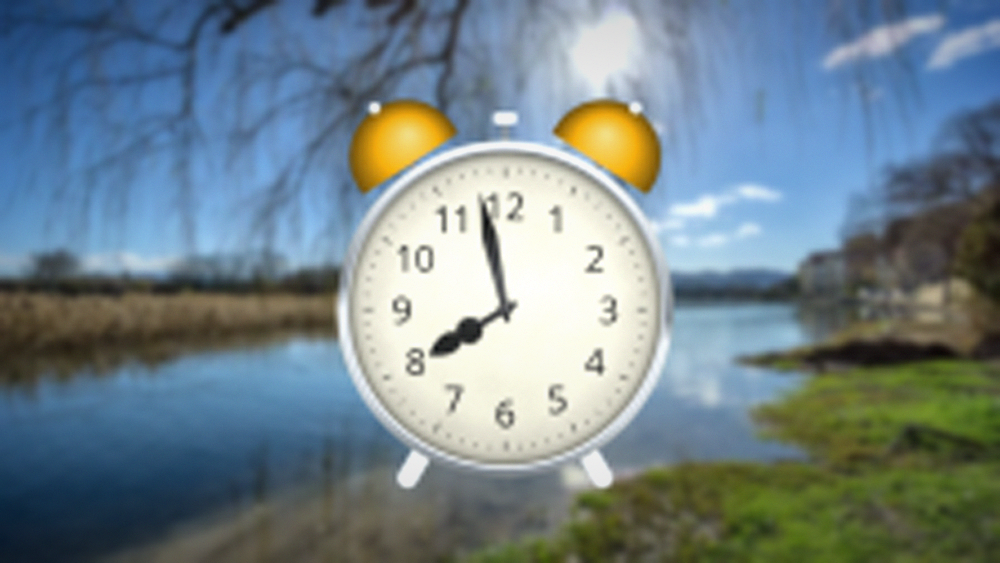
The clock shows 7.58
